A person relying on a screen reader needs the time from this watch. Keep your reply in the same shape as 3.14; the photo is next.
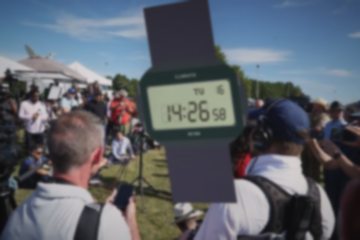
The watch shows 14.26
